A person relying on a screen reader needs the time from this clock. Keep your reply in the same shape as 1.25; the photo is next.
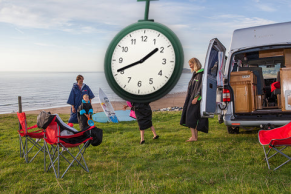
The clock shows 1.41
